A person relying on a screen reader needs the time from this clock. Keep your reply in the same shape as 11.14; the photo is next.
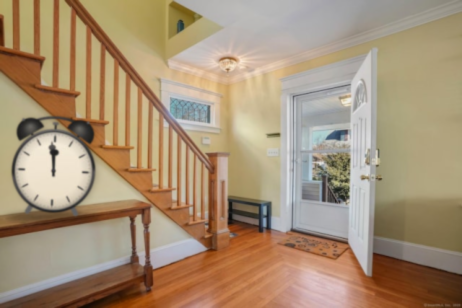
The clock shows 11.59
